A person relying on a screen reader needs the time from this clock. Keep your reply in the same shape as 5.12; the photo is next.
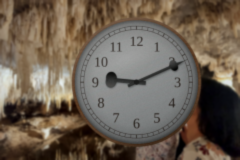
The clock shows 9.11
